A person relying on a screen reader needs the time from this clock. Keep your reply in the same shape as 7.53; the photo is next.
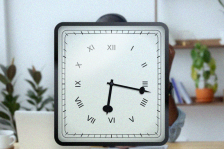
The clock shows 6.17
